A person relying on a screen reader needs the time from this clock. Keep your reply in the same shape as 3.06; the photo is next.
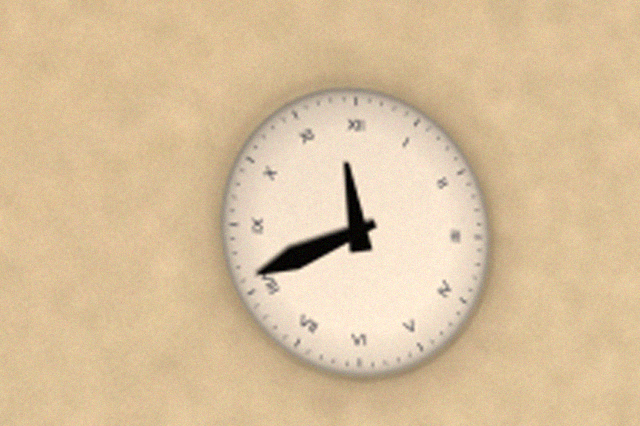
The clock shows 11.41
